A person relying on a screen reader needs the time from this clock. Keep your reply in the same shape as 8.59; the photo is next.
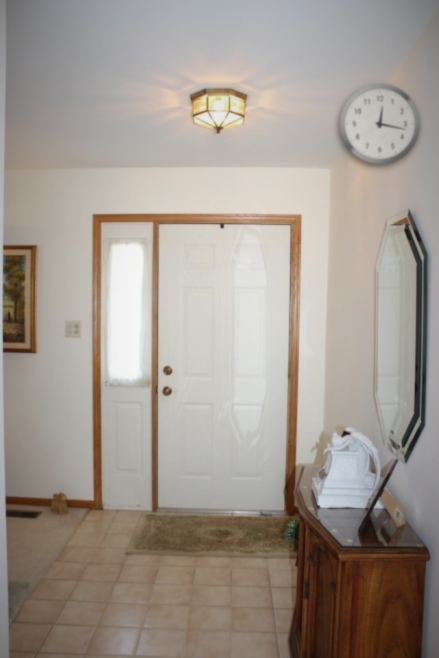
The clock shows 12.17
